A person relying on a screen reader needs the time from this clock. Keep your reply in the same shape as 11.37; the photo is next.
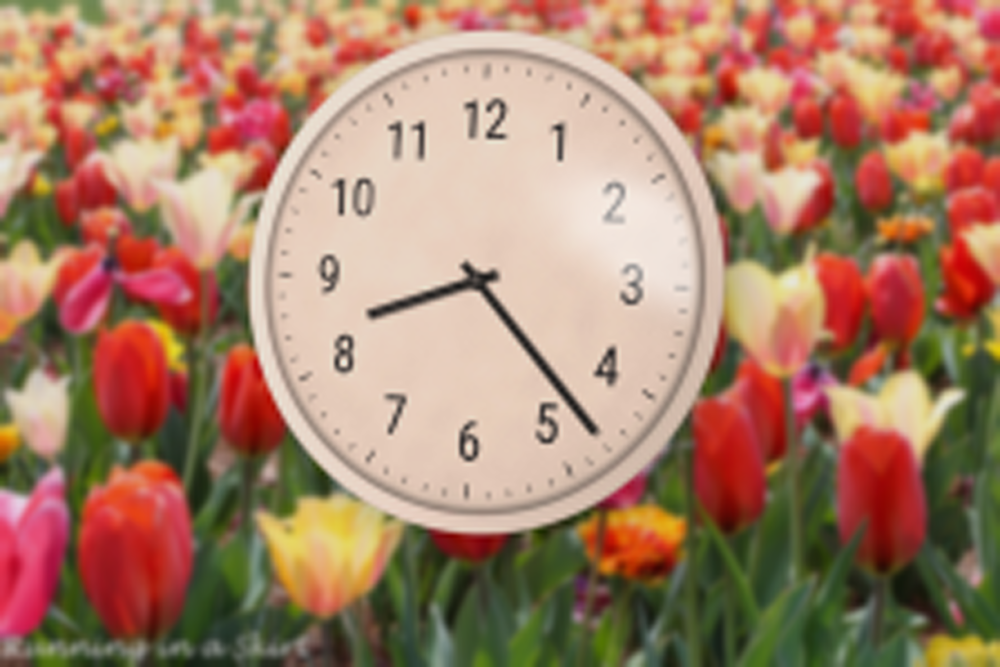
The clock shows 8.23
